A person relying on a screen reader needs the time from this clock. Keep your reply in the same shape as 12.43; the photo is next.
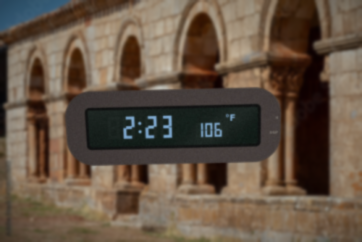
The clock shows 2.23
